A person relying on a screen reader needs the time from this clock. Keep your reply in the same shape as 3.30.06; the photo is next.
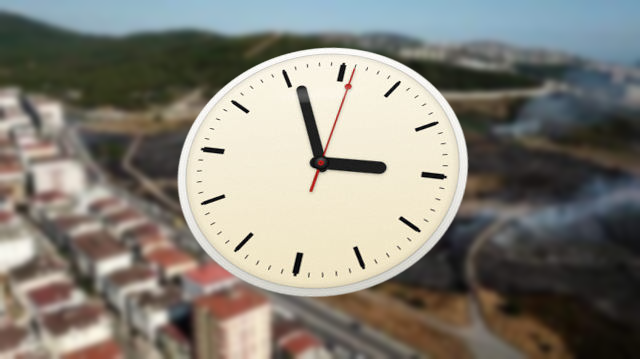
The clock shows 2.56.01
